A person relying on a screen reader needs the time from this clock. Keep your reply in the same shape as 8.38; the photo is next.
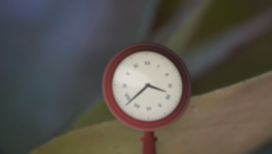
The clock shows 3.38
